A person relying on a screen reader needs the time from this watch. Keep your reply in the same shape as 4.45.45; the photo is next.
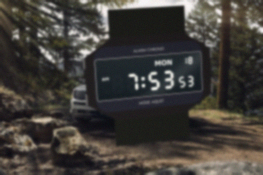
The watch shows 7.53.53
